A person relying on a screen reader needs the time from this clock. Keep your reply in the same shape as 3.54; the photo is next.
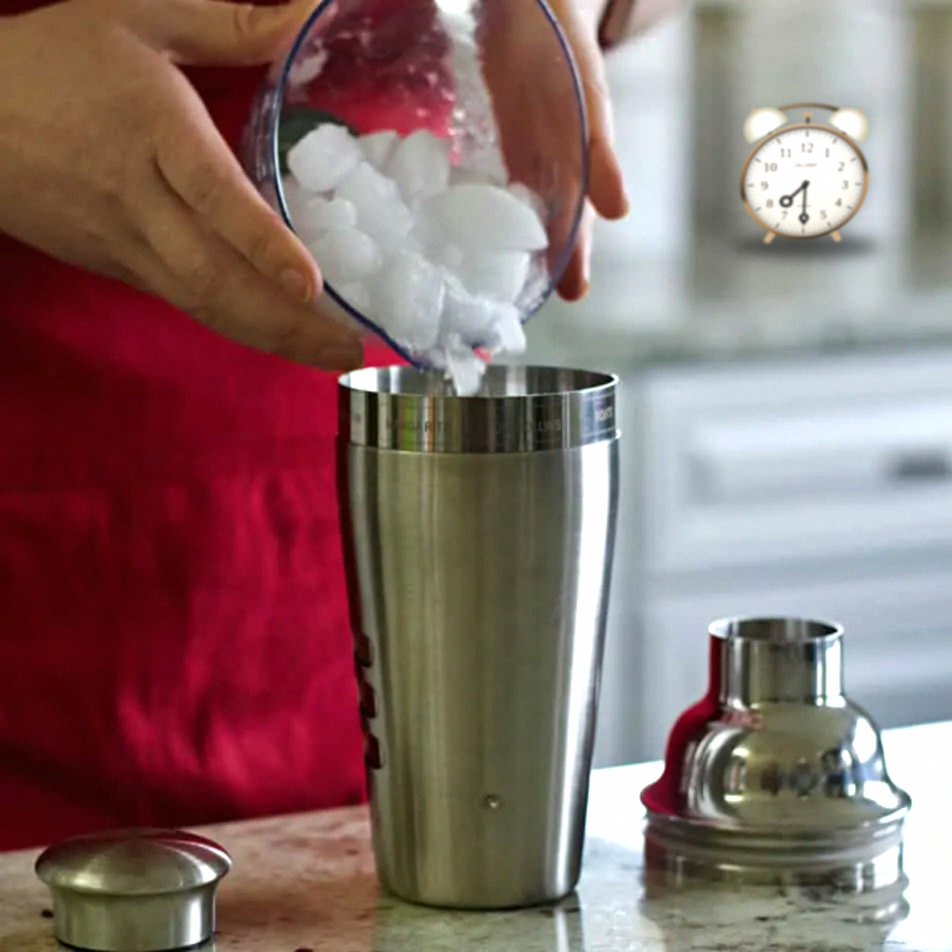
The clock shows 7.30
